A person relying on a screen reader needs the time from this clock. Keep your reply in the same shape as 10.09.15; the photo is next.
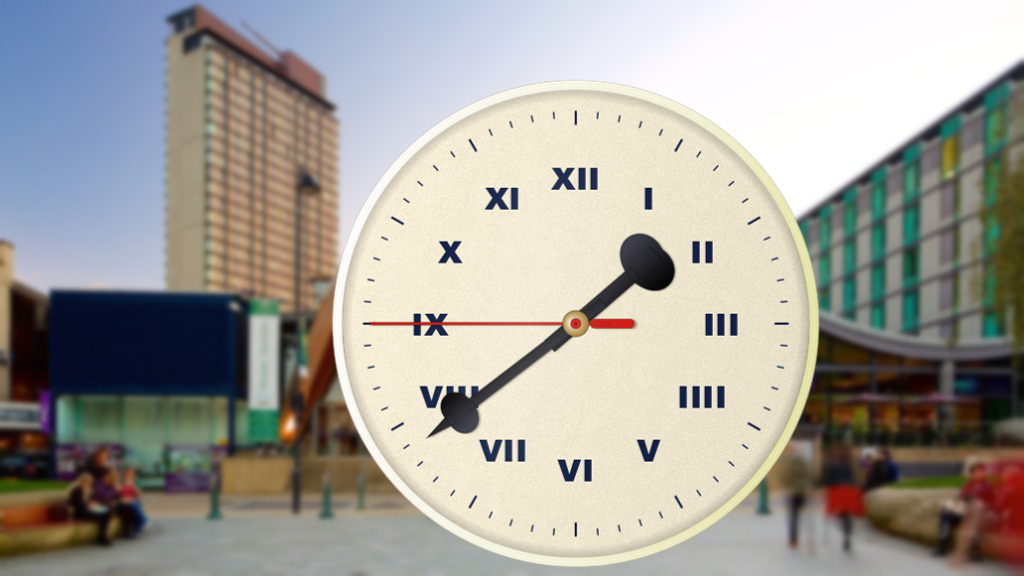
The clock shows 1.38.45
